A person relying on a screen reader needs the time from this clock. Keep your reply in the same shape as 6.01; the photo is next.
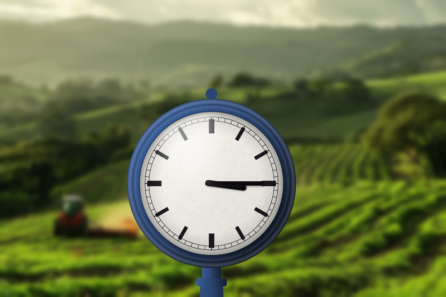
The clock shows 3.15
